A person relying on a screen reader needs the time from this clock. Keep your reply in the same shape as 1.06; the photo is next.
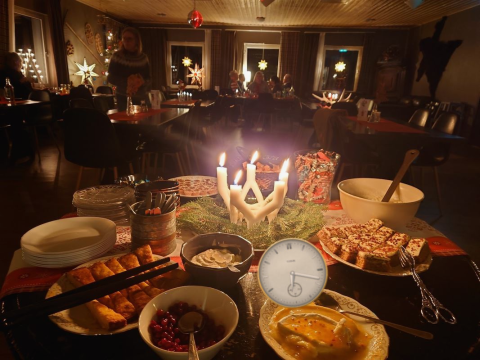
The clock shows 6.18
